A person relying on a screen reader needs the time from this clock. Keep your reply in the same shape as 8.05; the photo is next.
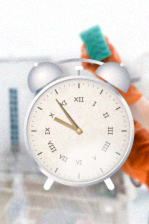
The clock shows 9.54
